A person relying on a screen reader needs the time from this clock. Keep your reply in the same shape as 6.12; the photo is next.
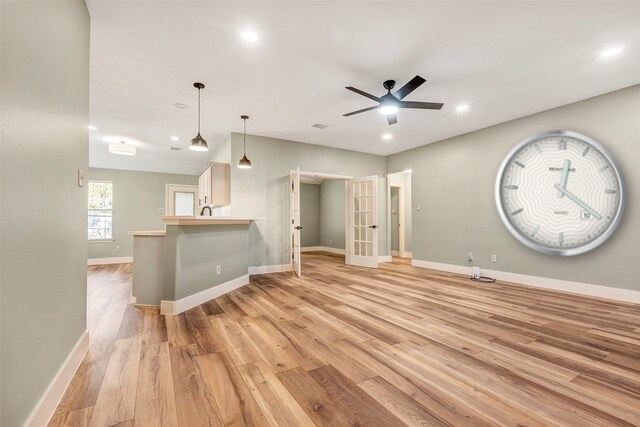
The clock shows 12.21
